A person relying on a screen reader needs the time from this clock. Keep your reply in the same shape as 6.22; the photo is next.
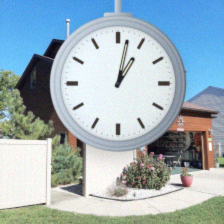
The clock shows 1.02
